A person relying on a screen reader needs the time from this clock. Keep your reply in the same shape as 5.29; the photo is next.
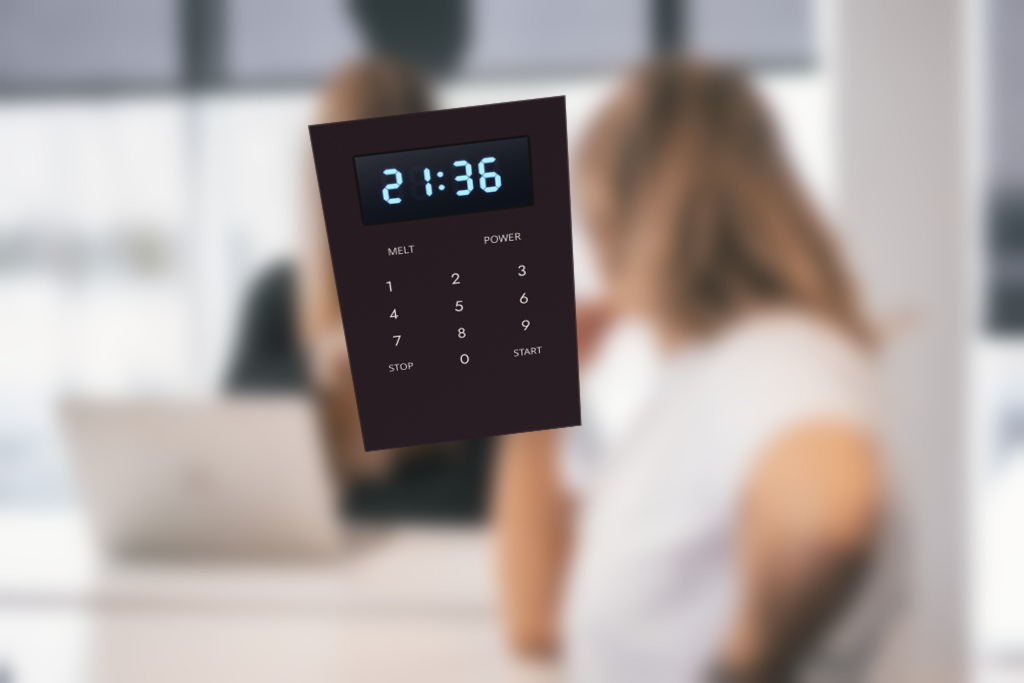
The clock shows 21.36
